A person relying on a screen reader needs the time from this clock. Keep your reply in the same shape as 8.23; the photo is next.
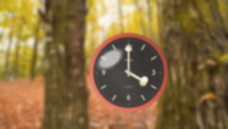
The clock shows 4.00
